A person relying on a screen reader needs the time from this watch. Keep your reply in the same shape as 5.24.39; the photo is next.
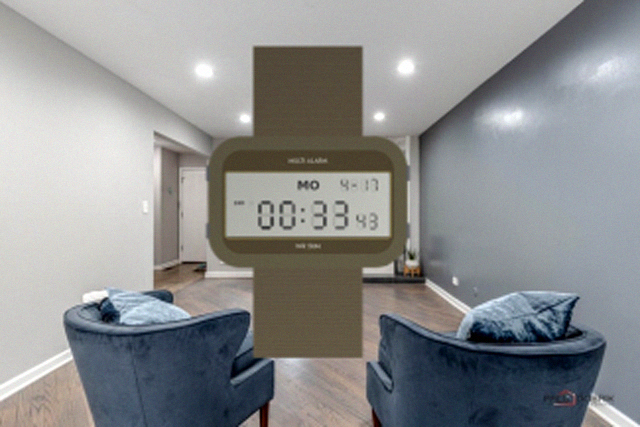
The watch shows 0.33.43
